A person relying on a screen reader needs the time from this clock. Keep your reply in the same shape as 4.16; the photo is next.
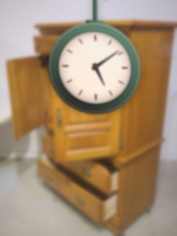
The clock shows 5.09
